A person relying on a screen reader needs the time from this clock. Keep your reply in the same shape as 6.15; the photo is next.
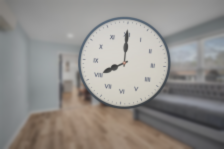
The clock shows 8.00
